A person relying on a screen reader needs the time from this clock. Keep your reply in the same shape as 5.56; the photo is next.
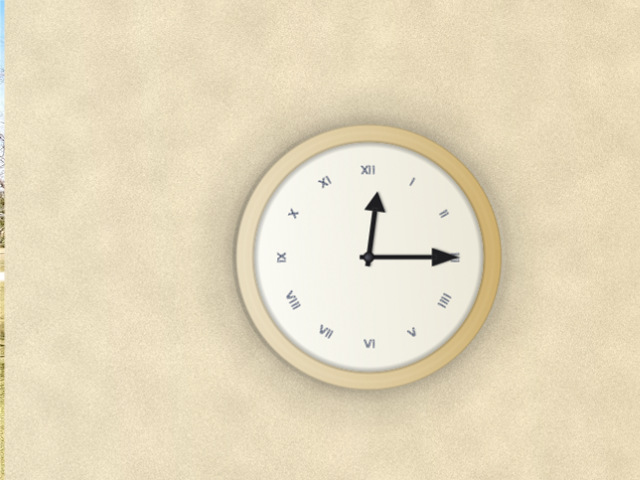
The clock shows 12.15
